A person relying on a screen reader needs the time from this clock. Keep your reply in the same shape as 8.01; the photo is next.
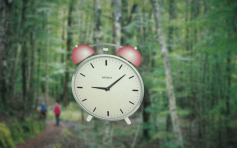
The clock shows 9.08
